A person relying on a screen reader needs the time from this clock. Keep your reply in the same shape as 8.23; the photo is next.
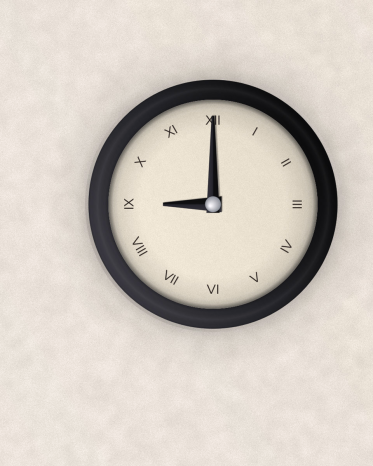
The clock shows 9.00
